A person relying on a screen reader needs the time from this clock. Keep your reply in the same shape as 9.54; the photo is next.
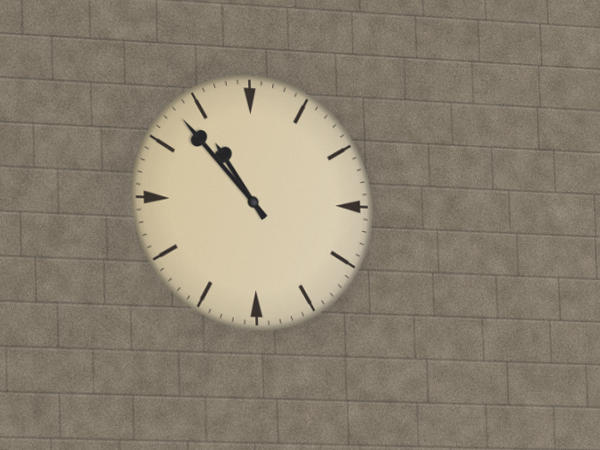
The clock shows 10.53
